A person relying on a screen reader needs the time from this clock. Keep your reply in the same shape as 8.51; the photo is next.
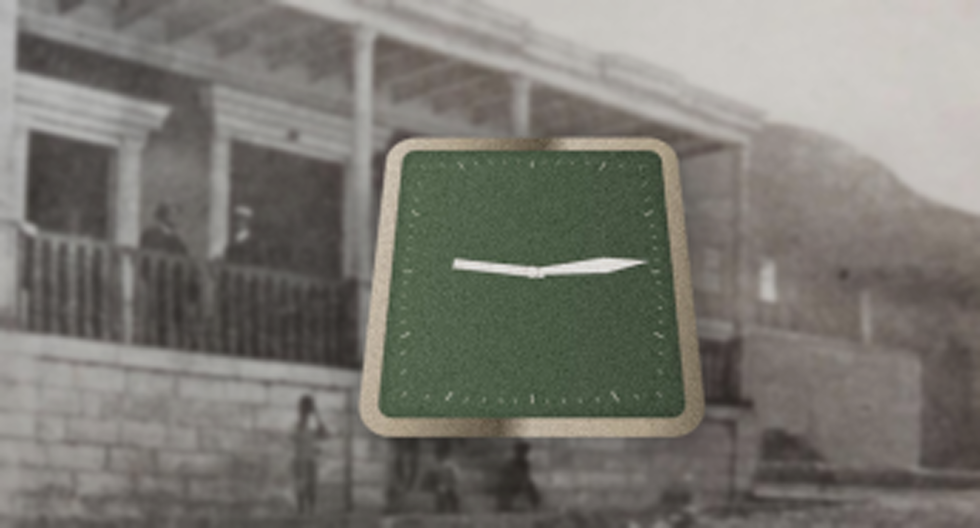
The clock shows 9.14
